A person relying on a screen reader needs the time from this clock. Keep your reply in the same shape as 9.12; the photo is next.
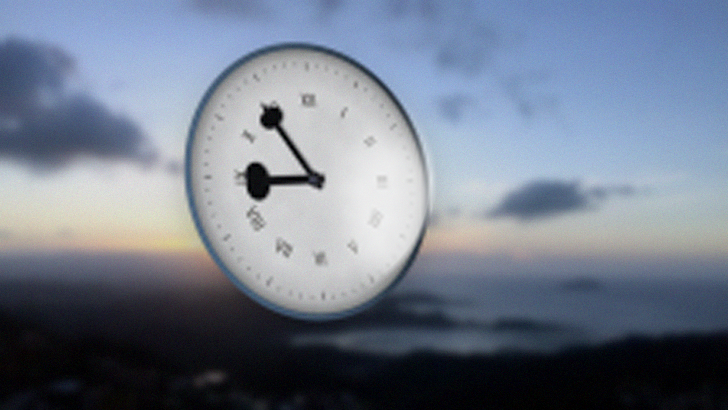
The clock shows 8.54
